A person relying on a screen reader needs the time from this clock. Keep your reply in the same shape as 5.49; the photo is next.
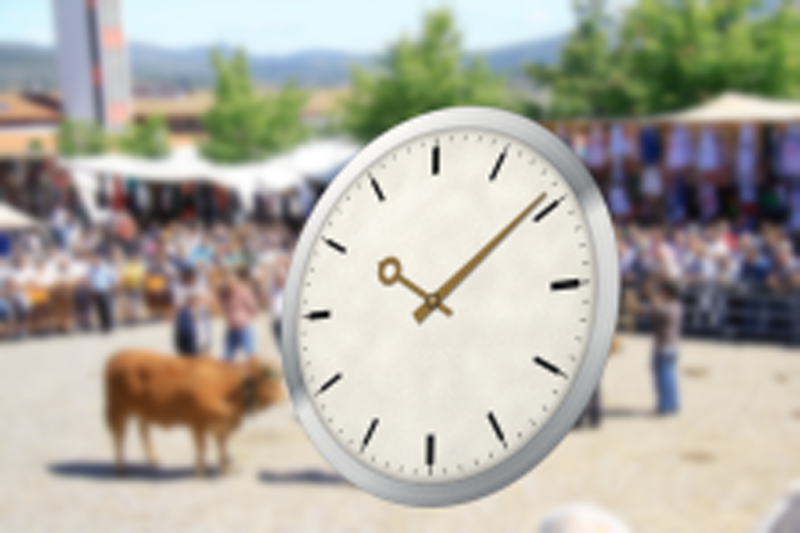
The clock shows 10.09
